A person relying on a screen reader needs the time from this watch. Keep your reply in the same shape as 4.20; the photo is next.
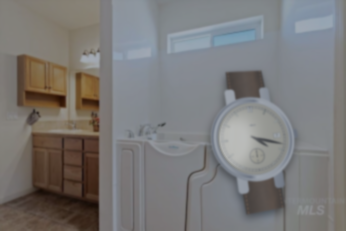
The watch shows 4.18
